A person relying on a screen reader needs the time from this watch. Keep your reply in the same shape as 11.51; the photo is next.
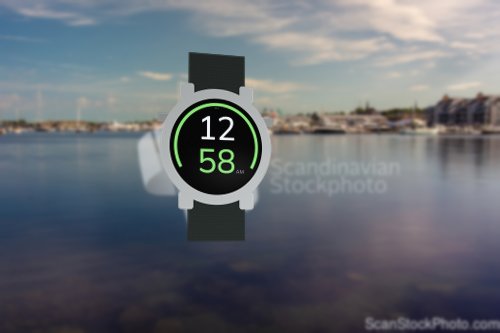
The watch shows 12.58
